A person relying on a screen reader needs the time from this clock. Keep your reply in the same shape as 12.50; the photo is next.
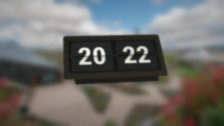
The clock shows 20.22
